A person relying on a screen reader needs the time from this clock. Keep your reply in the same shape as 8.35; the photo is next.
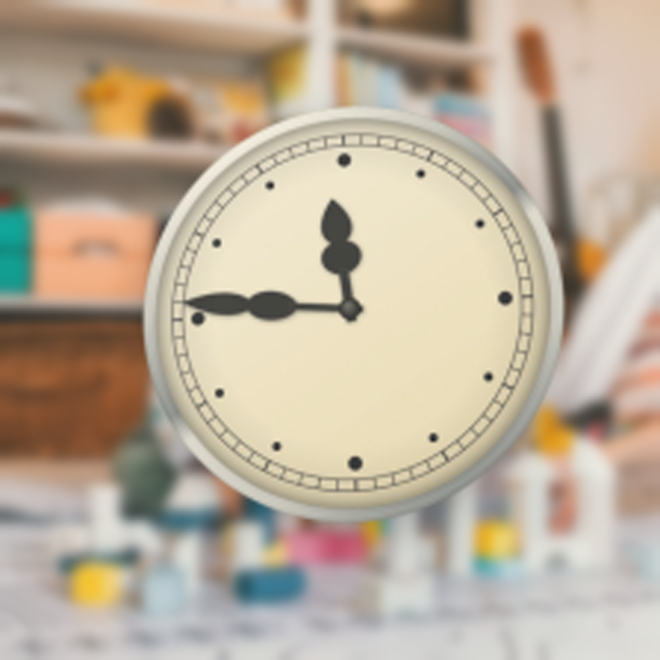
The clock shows 11.46
